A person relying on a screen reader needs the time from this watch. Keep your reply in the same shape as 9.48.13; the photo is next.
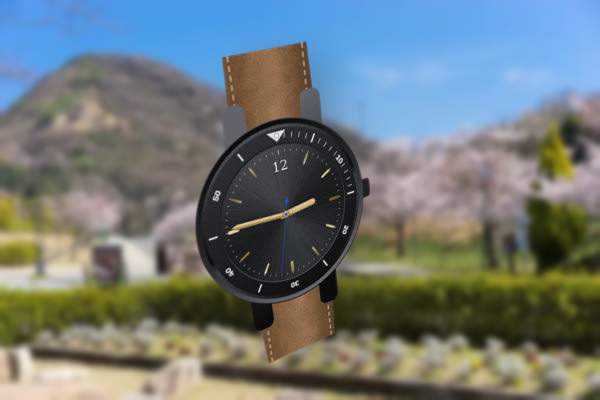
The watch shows 2.45.32
